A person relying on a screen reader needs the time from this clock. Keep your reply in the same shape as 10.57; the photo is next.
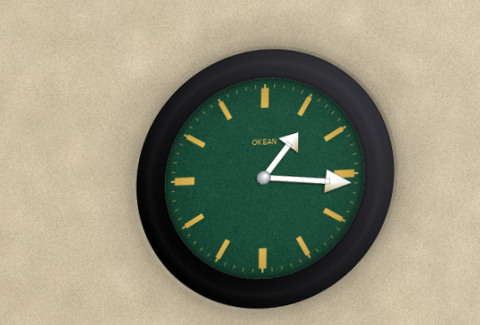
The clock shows 1.16
